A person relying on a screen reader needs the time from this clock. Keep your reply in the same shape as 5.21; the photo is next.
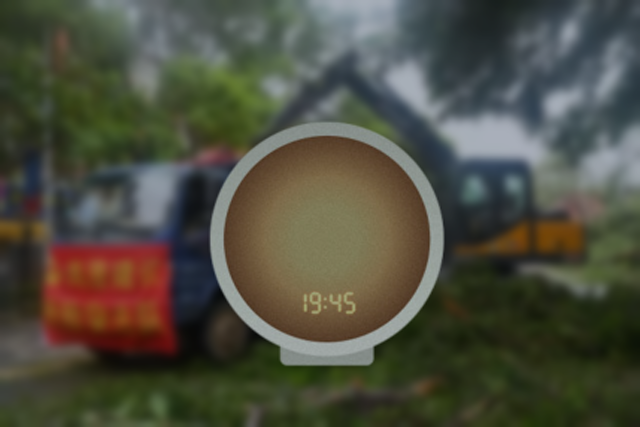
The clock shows 19.45
